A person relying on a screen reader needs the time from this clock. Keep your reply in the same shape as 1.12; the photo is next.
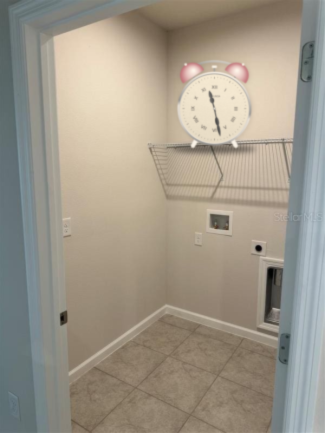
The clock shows 11.28
